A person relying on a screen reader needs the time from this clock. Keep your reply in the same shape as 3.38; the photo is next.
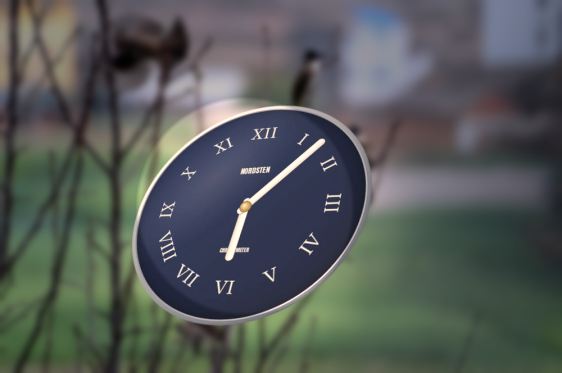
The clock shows 6.07
